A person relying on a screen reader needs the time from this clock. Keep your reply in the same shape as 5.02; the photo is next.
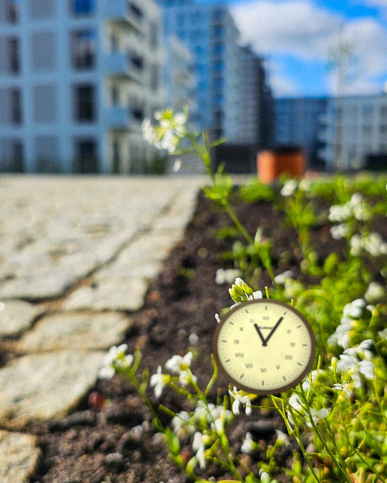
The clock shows 11.05
